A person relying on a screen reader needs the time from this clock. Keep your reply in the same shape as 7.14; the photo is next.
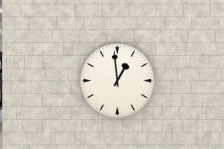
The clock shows 12.59
